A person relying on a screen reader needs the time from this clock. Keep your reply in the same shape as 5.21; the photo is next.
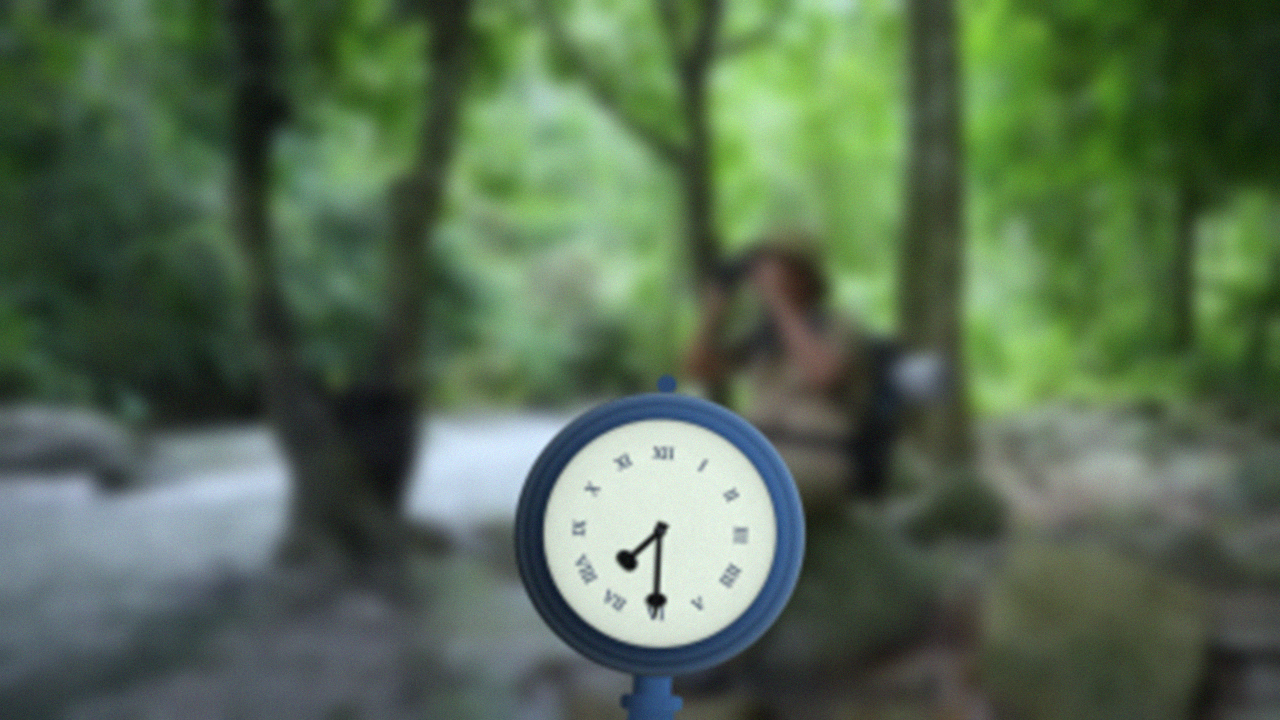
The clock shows 7.30
